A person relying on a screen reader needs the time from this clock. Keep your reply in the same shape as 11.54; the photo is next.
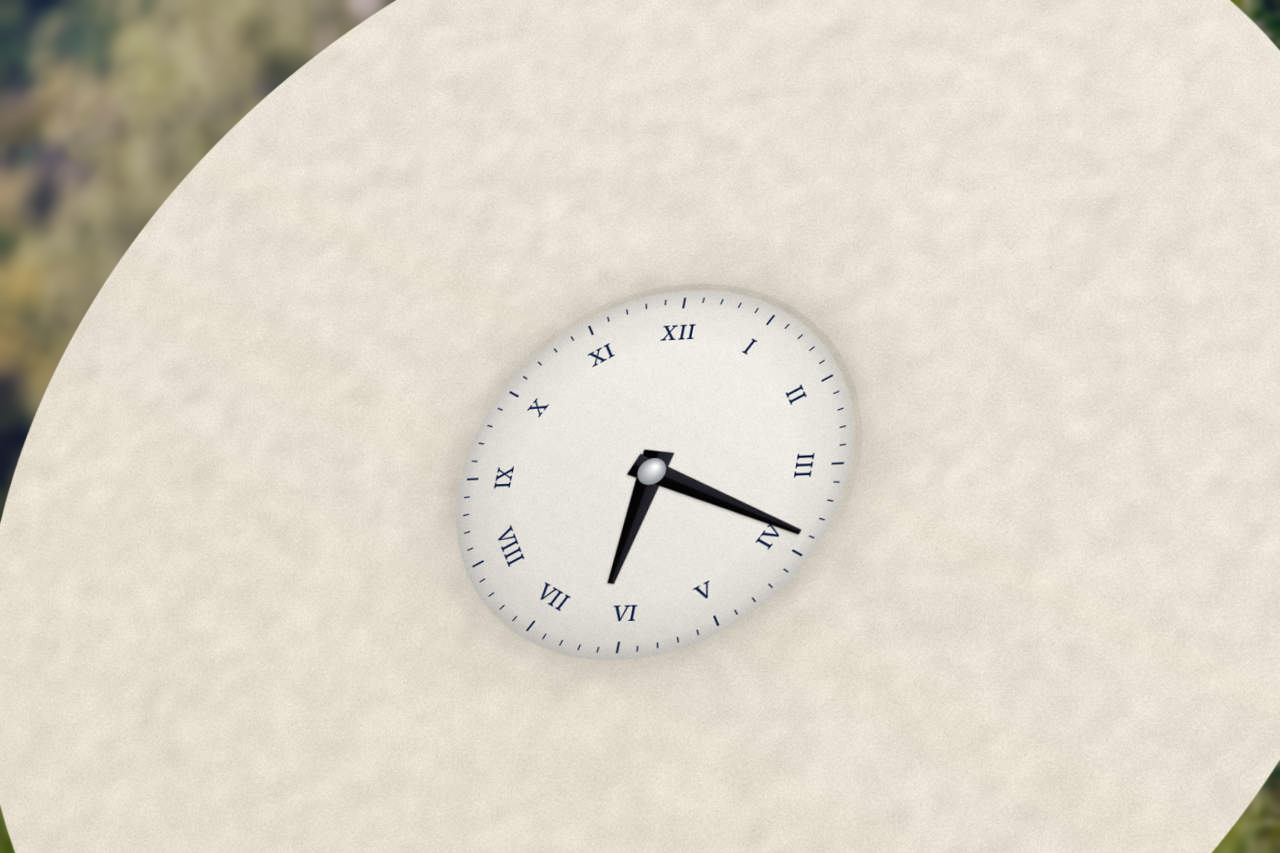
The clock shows 6.19
